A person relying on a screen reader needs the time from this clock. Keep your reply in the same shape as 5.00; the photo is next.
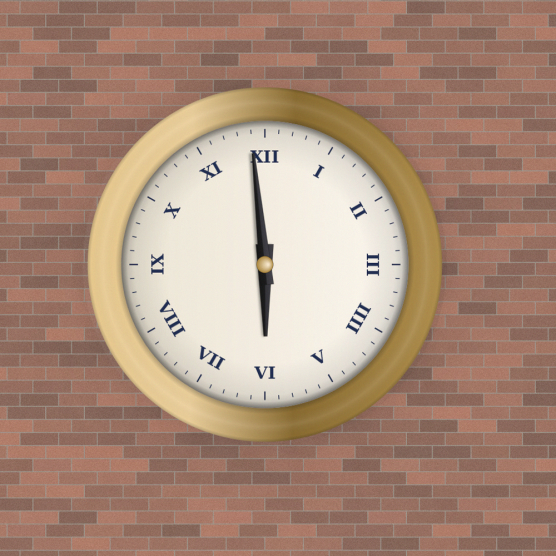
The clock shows 5.59
